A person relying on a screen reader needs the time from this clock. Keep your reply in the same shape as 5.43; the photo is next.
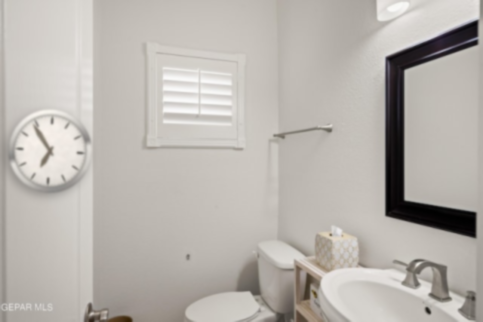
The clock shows 6.54
